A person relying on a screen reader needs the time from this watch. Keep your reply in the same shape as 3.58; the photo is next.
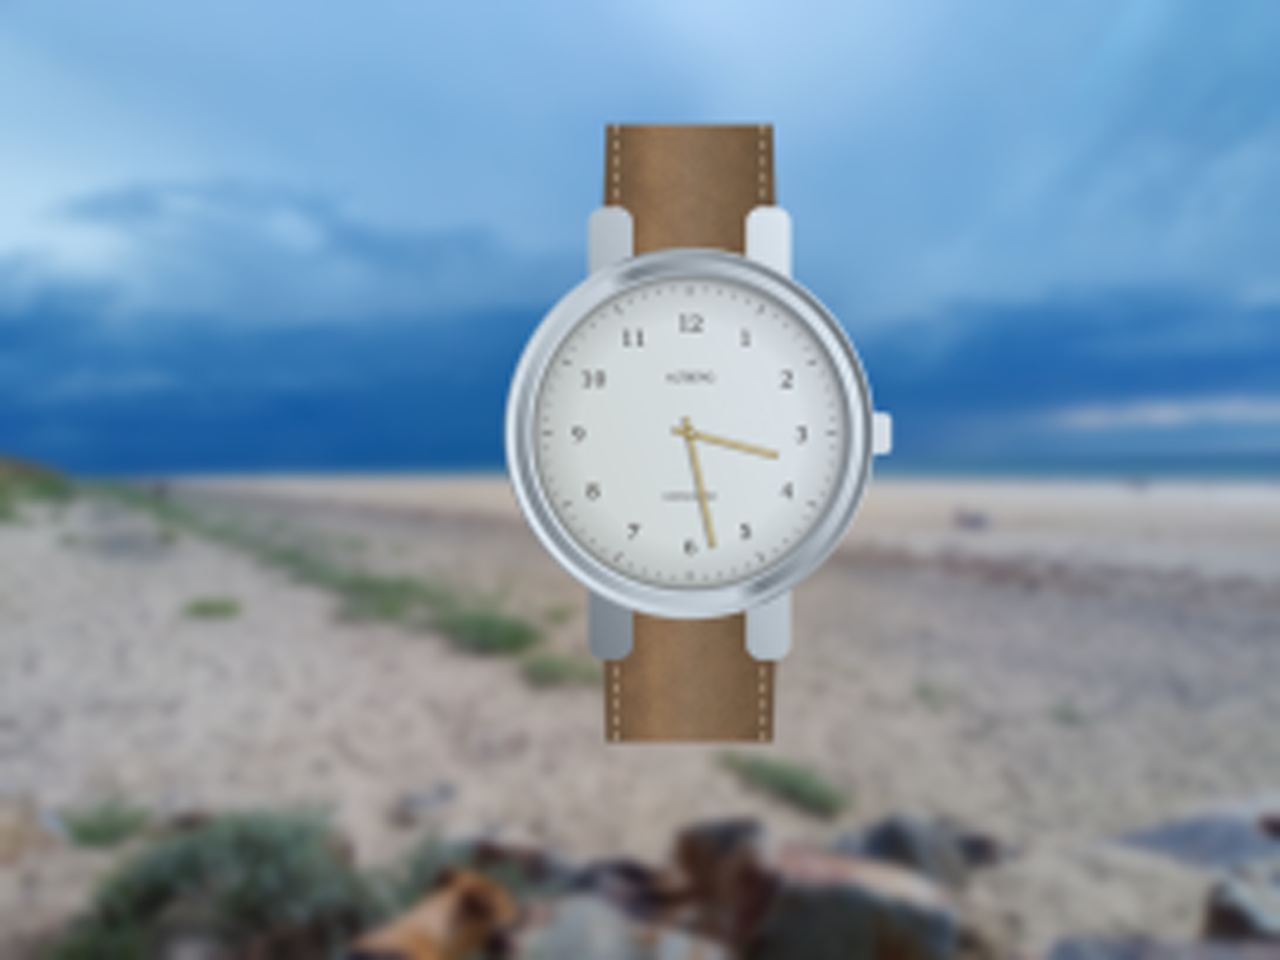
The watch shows 3.28
